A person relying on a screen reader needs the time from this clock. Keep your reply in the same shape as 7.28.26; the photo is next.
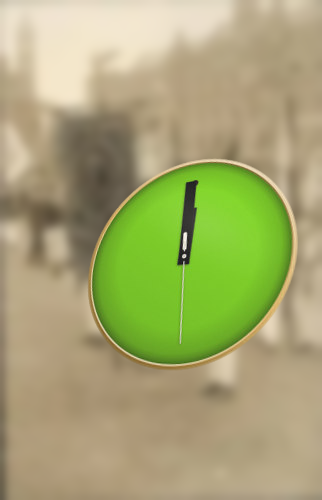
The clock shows 11.59.29
